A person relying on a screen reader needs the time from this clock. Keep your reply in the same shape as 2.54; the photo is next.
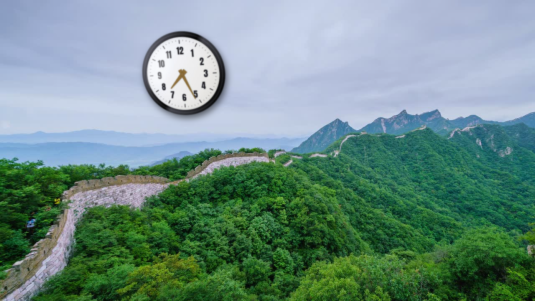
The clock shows 7.26
